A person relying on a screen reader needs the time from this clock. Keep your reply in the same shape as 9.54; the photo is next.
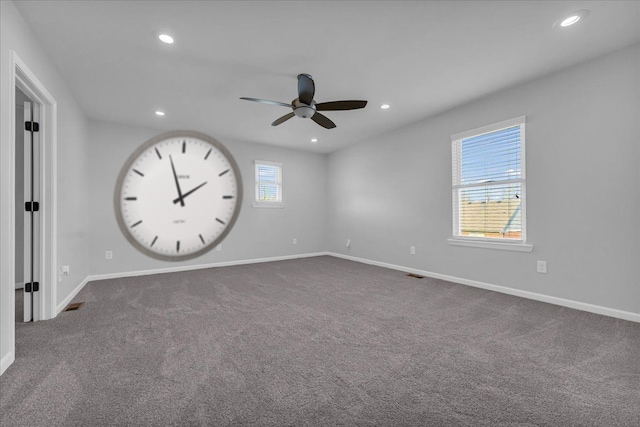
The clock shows 1.57
